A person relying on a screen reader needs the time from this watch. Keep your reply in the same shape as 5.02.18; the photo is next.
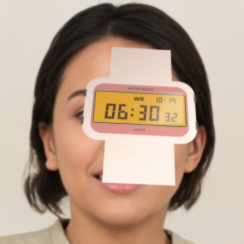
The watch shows 6.30.32
